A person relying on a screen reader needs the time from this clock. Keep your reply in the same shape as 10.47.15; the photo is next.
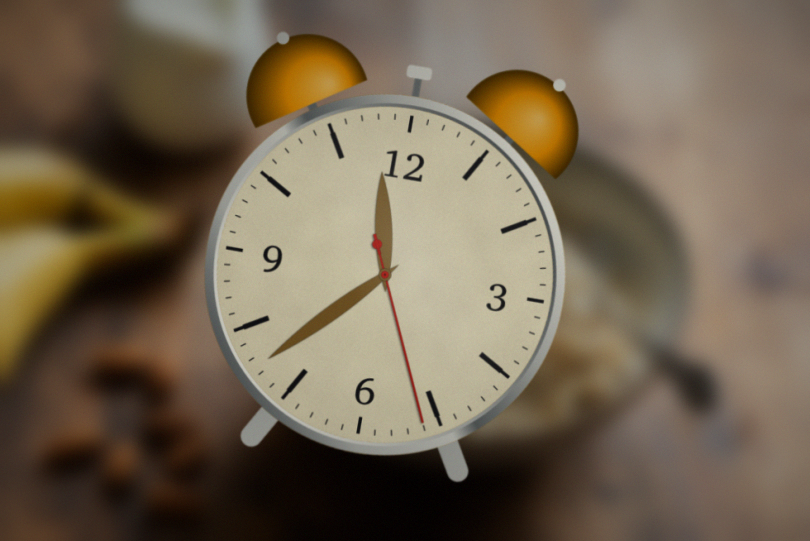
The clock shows 11.37.26
